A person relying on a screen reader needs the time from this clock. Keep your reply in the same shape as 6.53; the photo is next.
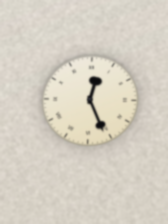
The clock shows 12.26
